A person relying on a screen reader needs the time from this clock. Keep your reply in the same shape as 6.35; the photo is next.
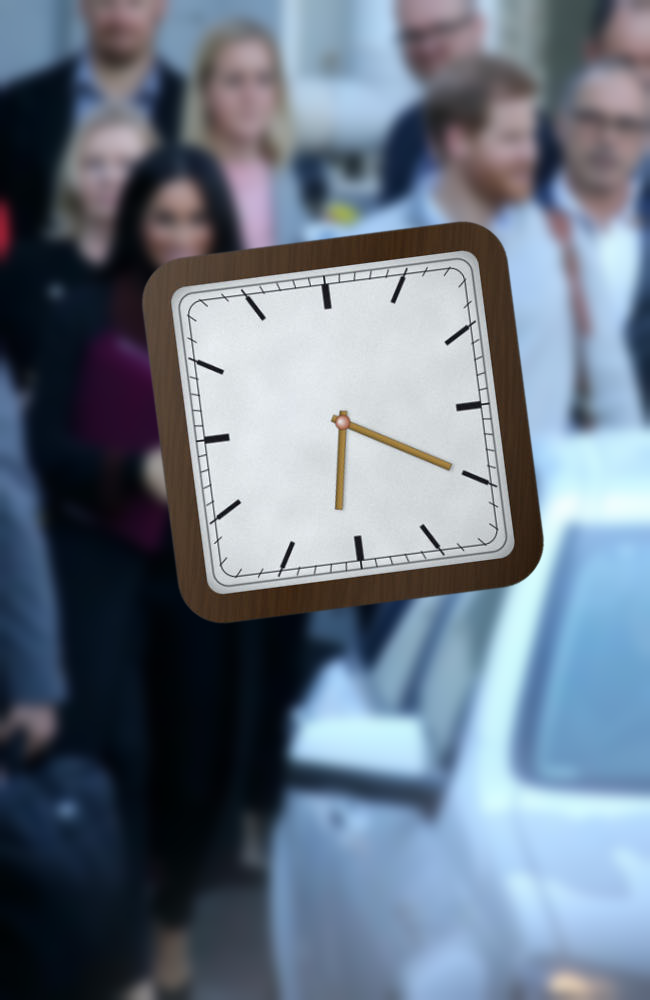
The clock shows 6.20
